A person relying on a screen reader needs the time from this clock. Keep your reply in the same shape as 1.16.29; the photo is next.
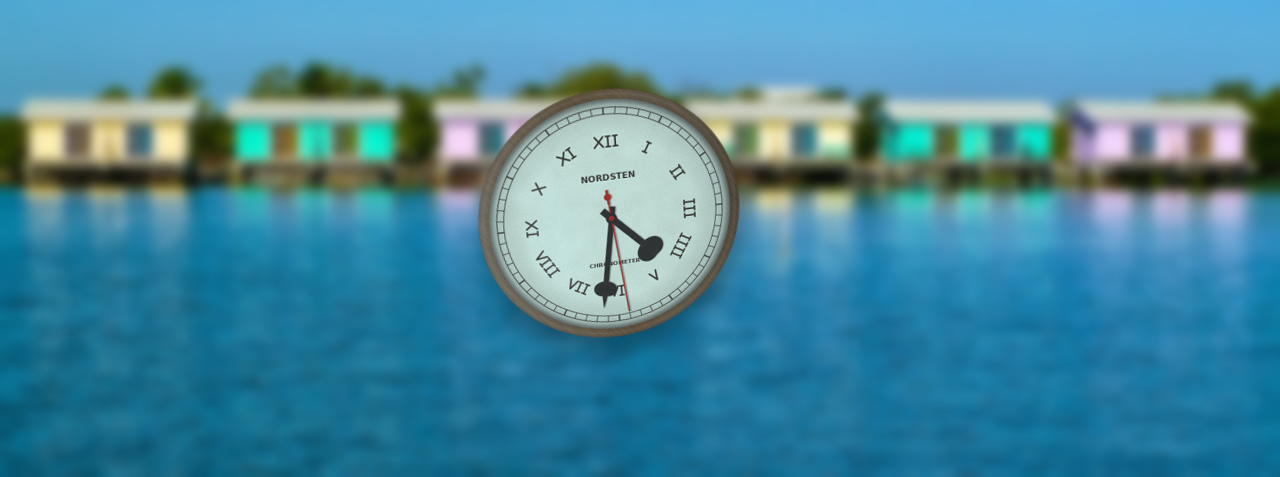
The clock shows 4.31.29
